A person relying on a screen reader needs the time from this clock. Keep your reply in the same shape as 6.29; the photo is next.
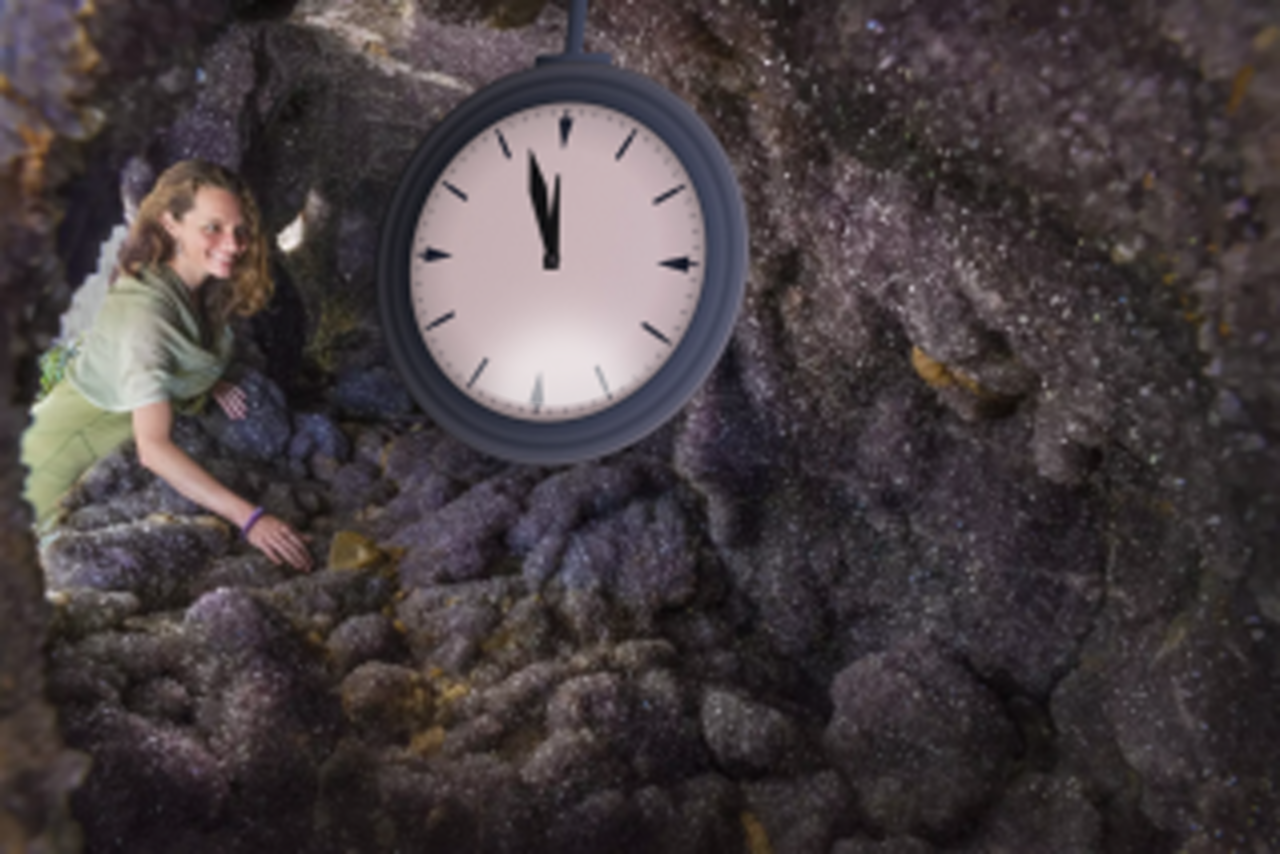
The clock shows 11.57
